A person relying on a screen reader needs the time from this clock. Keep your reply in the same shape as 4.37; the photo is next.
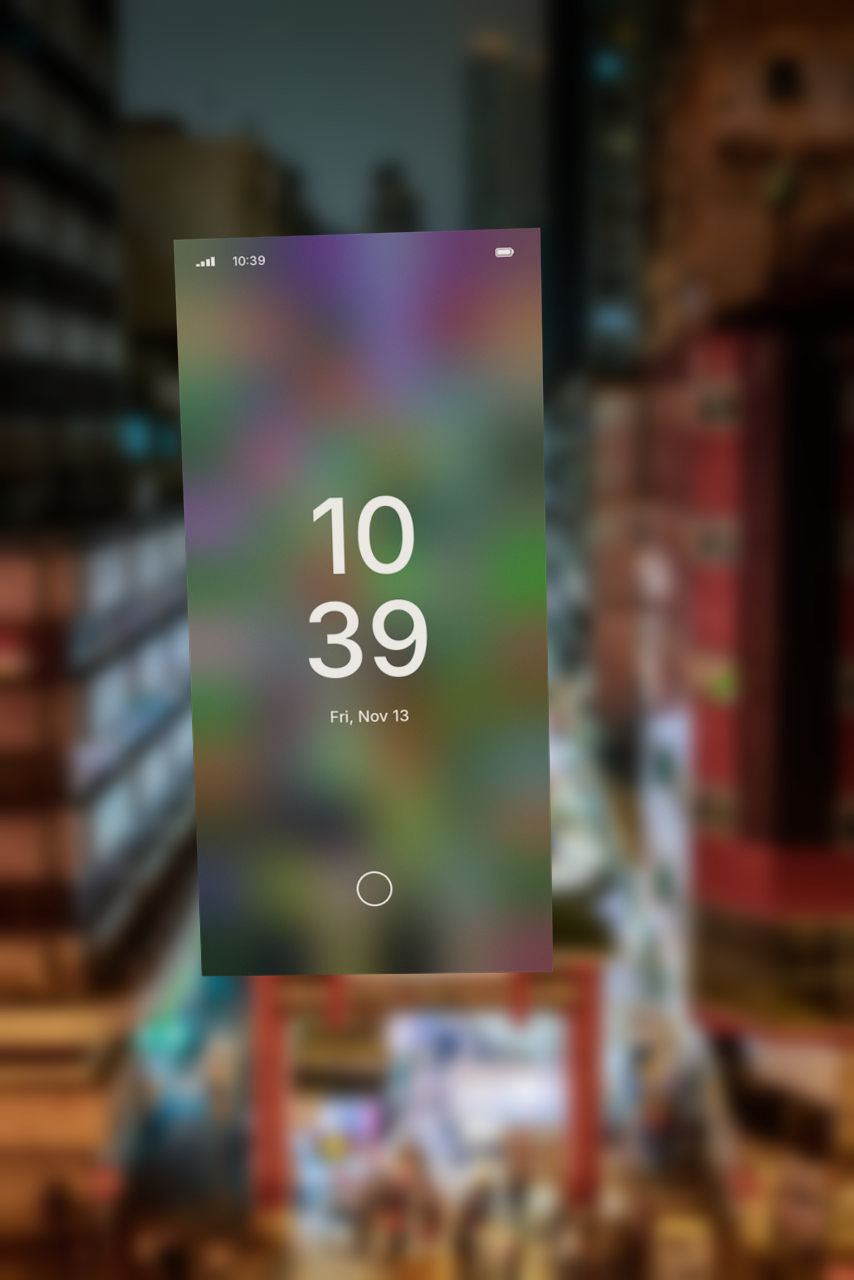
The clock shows 10.39
